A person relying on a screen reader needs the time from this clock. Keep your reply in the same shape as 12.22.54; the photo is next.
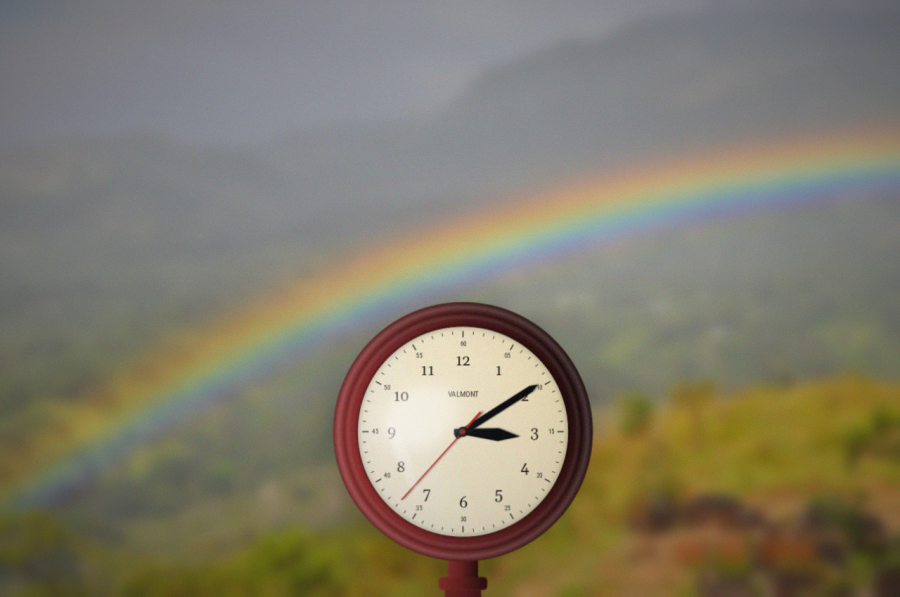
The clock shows 3.09.37
